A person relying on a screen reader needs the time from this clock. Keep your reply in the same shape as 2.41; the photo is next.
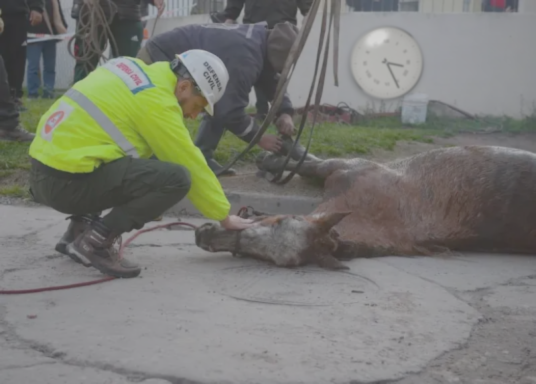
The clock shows 3.26
